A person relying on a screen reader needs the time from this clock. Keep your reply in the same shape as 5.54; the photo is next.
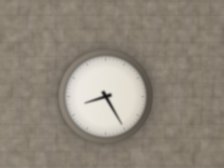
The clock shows 8.25
